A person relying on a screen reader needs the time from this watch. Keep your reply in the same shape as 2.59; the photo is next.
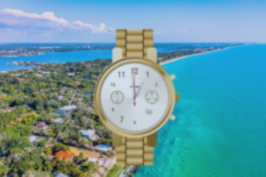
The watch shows 12.59
